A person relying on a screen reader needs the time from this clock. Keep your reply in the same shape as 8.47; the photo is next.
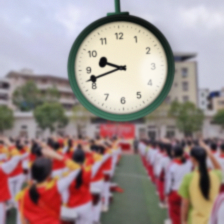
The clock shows 9.42
